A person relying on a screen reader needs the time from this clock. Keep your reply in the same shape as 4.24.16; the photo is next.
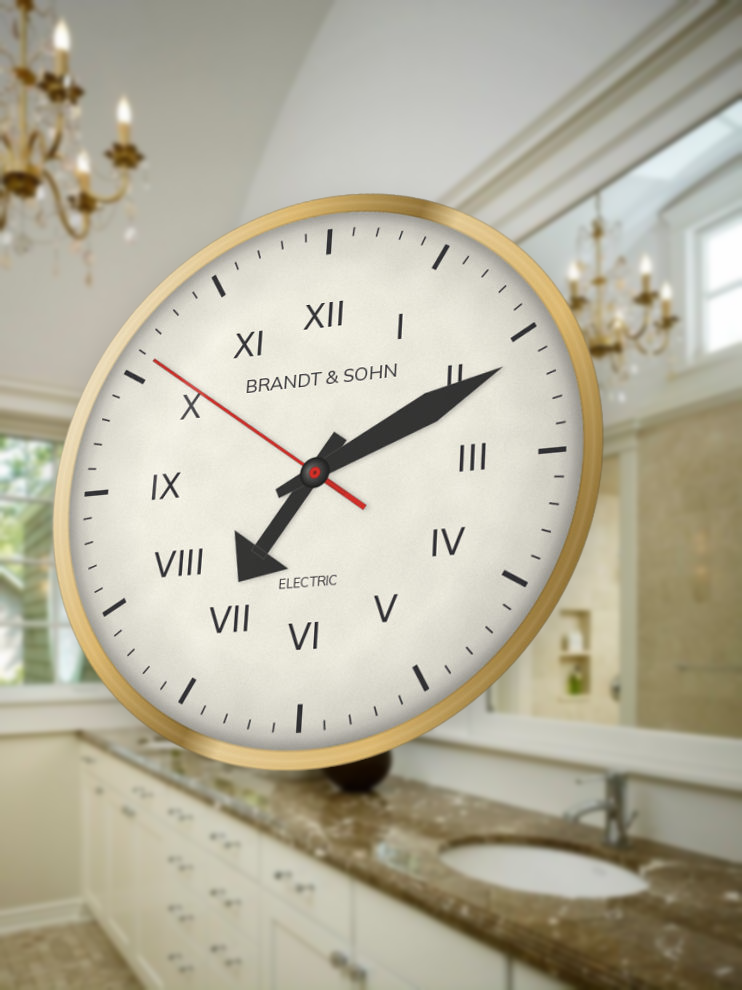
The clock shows 7.10.51
